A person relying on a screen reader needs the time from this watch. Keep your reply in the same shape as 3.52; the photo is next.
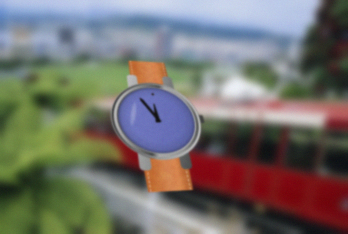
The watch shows 11.55
